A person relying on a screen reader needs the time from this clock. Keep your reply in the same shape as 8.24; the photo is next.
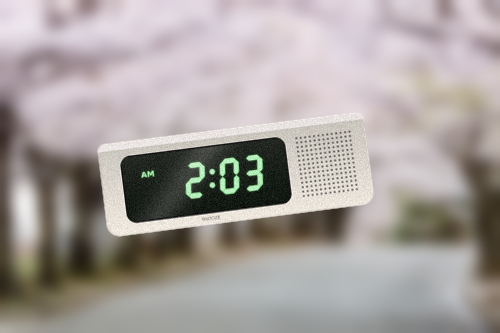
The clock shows 2.03
